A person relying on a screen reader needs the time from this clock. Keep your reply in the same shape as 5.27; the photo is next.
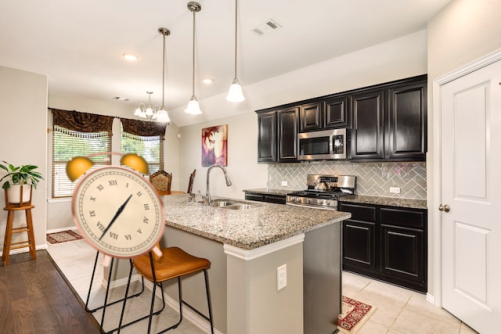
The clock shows 1.38
